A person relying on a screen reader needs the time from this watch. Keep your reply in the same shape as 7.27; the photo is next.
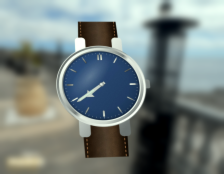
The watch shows 7.39
